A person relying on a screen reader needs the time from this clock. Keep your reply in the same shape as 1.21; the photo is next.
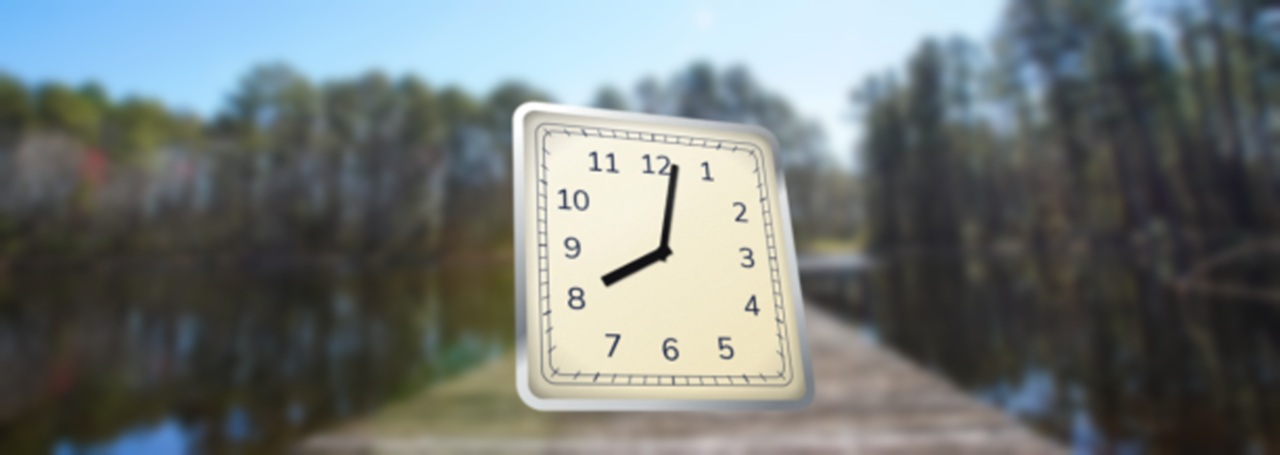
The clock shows 8.02
